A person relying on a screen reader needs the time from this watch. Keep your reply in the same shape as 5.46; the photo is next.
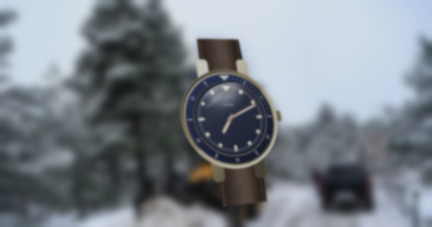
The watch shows 7.11
